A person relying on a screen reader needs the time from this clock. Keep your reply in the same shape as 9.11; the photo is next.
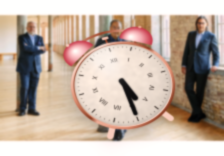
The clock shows 5.30
